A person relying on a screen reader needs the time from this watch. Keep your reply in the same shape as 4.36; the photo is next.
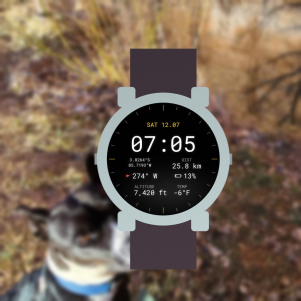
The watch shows 7.05
